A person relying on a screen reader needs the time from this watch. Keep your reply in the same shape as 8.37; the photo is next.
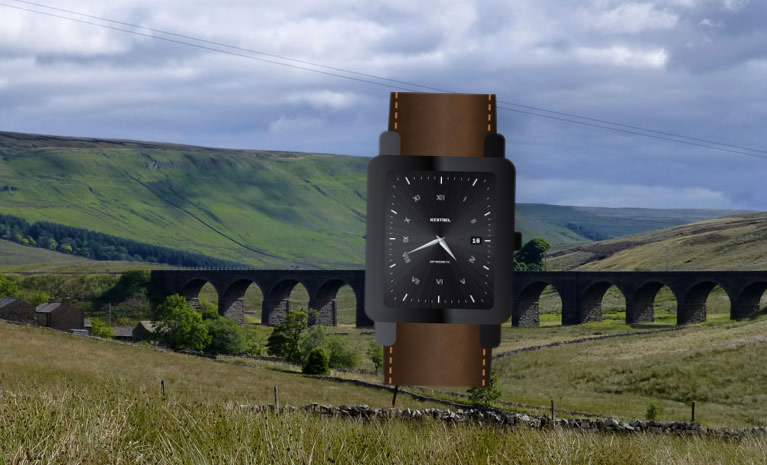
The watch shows 4.41
